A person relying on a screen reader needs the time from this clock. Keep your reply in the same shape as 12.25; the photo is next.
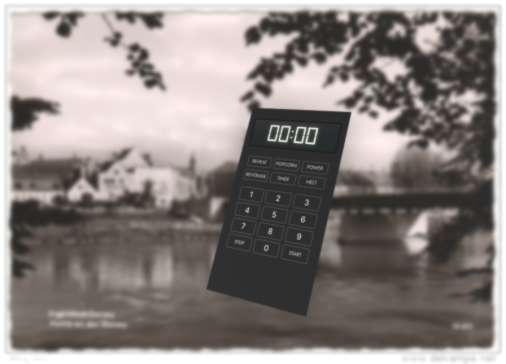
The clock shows 0.00
